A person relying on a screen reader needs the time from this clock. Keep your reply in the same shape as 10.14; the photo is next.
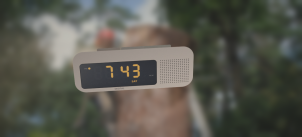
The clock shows 7.43
